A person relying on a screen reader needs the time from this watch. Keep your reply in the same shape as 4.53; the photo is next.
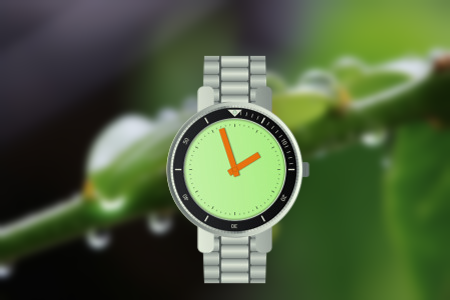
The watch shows 1.57
